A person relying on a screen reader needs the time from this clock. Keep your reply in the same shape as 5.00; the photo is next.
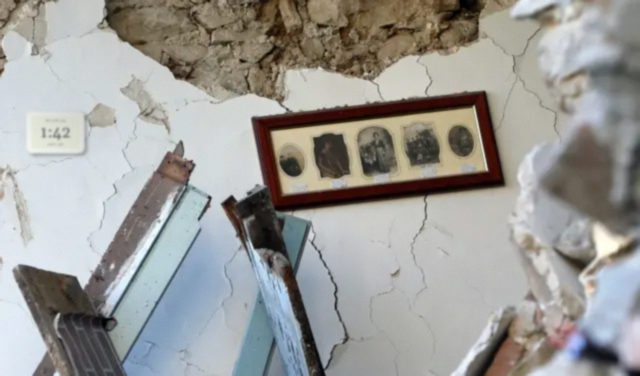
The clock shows 1.42
